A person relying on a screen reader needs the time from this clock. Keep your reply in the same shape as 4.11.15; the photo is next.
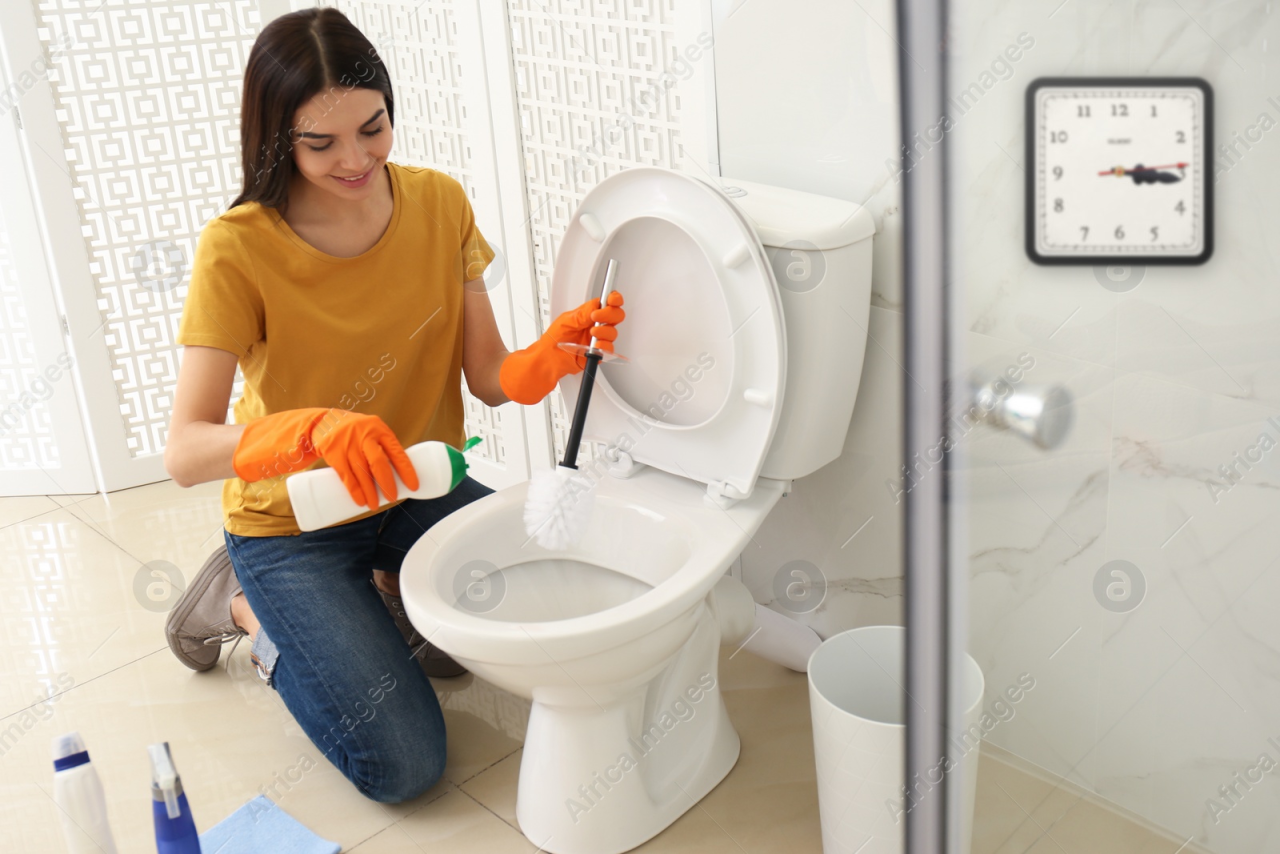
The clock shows 3.16.14
